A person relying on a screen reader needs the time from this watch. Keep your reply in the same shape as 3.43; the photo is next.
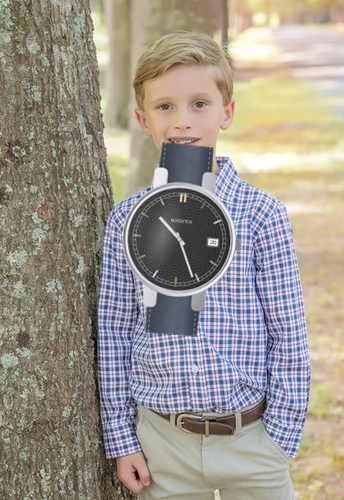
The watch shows 10.26
